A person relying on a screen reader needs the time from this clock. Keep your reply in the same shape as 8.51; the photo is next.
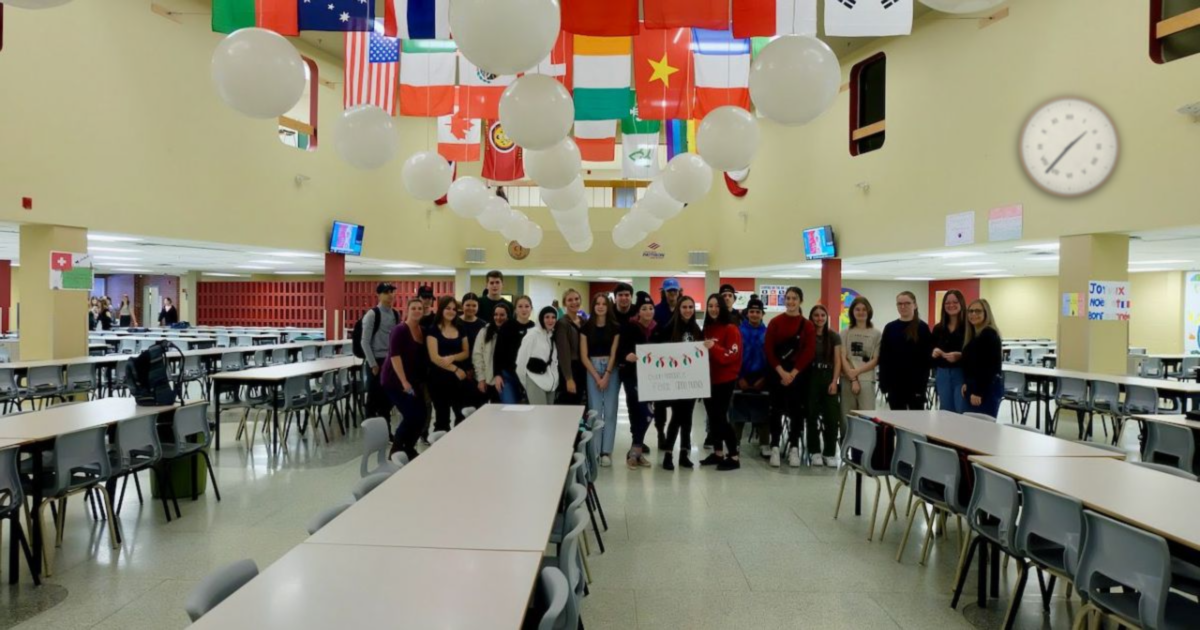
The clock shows 1.37
